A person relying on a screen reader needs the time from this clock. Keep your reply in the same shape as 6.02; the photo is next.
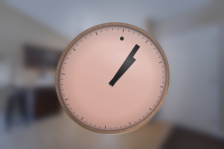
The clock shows 1.04
